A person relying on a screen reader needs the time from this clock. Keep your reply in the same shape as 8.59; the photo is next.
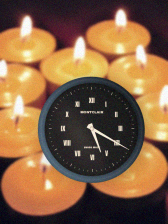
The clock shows 5.20
